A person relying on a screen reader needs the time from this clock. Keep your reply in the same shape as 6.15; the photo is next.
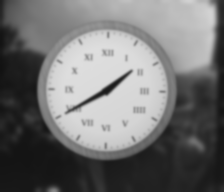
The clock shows 1.40
